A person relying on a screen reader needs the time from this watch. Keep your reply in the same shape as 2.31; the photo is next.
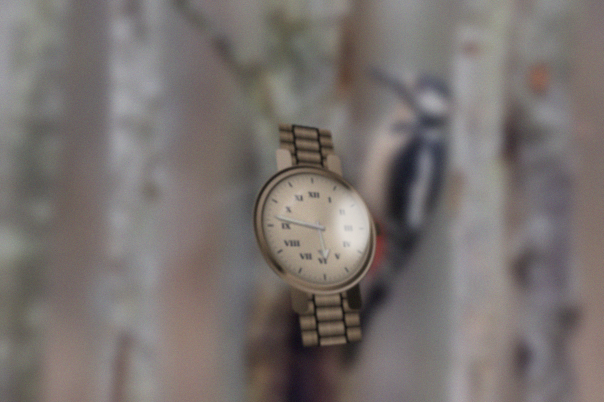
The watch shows 5.47
